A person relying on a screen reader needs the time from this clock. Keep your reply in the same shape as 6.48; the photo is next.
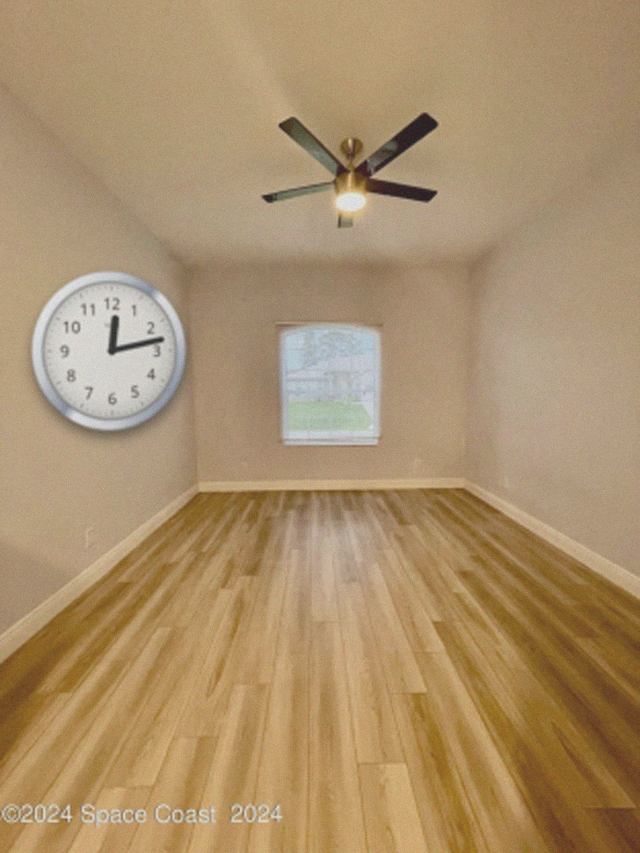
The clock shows 12.13
